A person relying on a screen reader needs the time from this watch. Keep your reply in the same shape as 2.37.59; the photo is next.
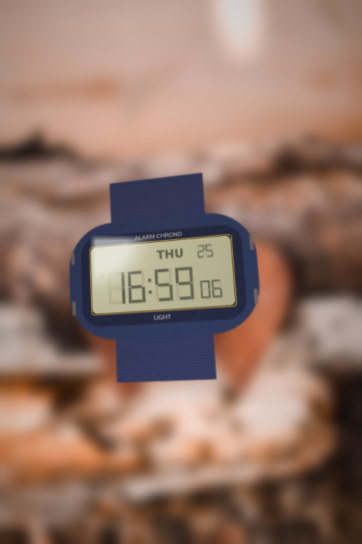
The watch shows 16.59.06
